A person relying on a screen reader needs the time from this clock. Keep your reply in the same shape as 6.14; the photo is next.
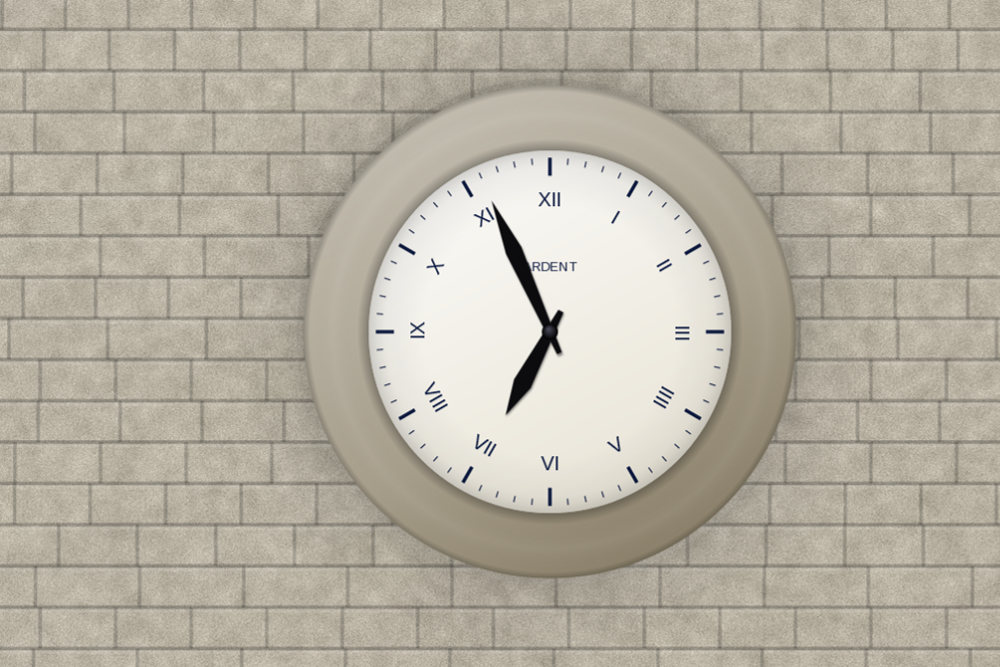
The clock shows 6.56
